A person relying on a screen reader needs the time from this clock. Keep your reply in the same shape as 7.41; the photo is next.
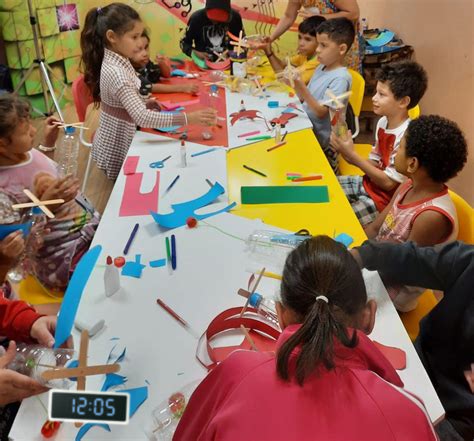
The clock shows 12.05
